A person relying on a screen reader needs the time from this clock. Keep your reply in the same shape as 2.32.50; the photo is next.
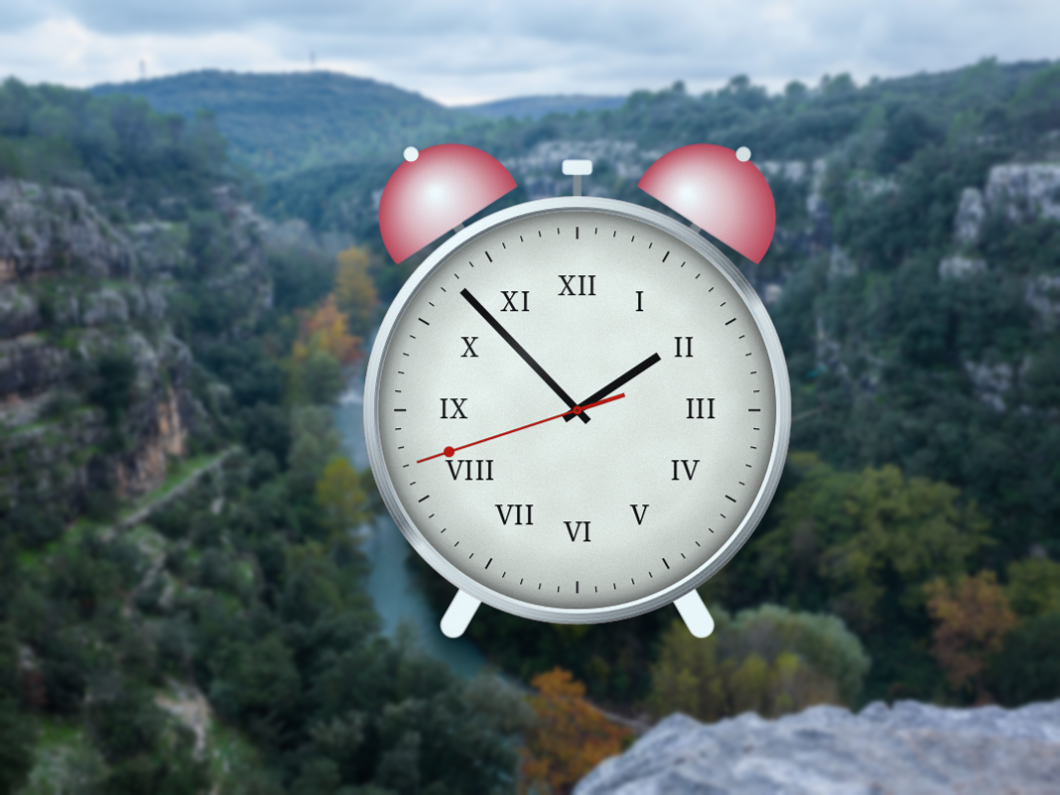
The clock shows 1.52.42
